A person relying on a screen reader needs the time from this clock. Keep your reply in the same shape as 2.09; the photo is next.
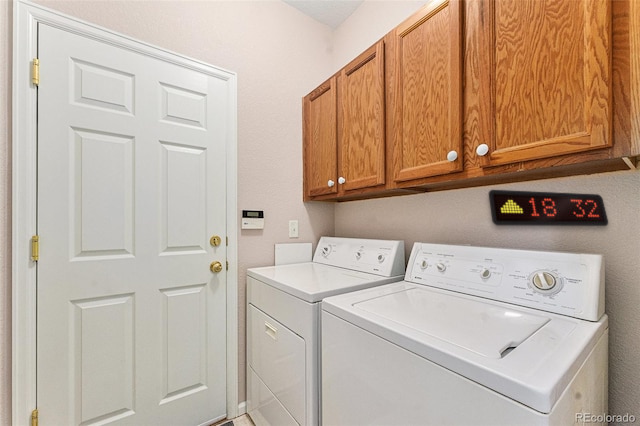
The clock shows 18.32
